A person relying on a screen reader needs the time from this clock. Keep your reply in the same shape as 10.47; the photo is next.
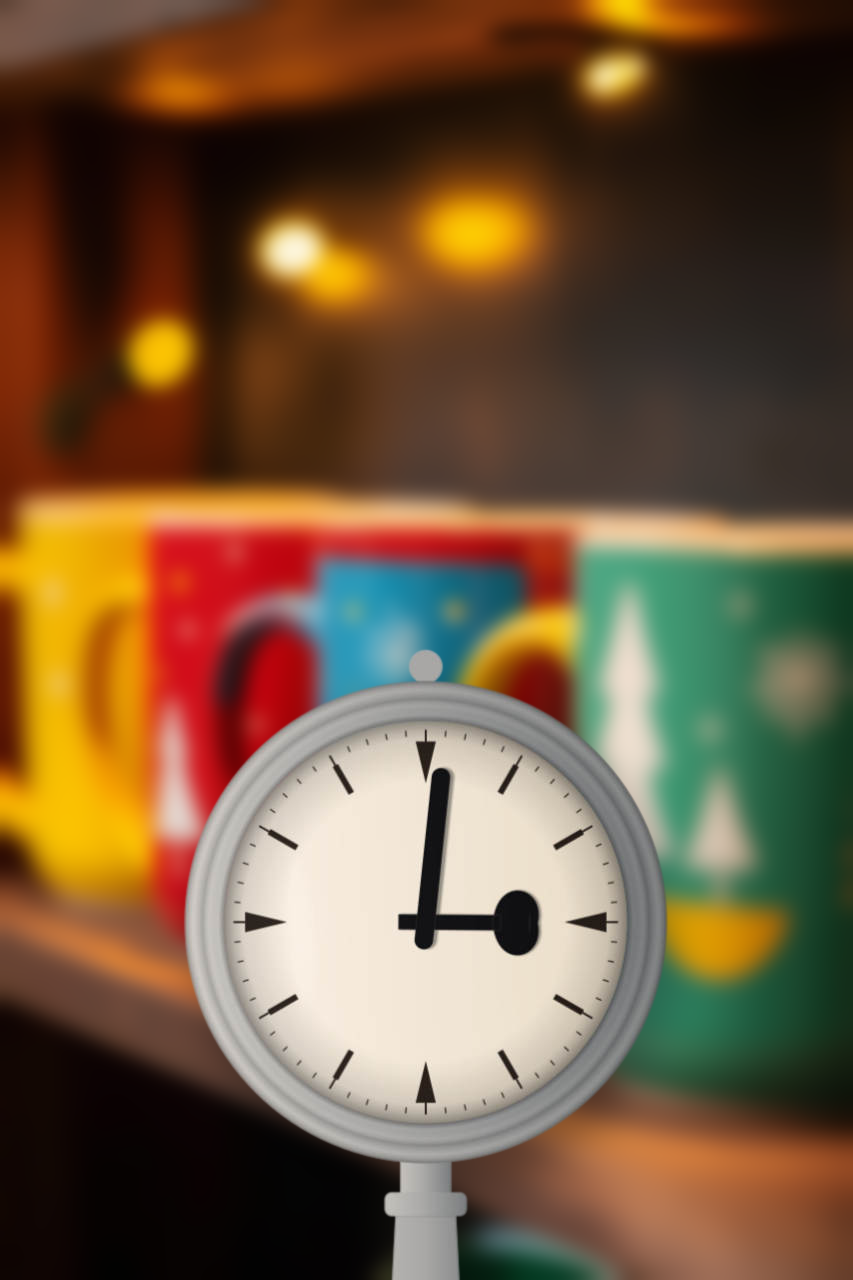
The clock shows 3.01
